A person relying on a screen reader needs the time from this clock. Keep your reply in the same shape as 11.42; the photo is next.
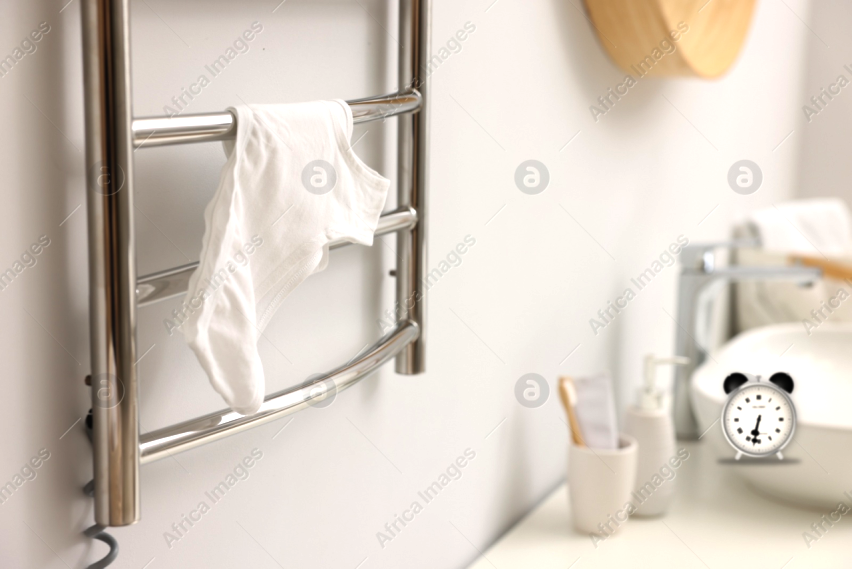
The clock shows 6.32
